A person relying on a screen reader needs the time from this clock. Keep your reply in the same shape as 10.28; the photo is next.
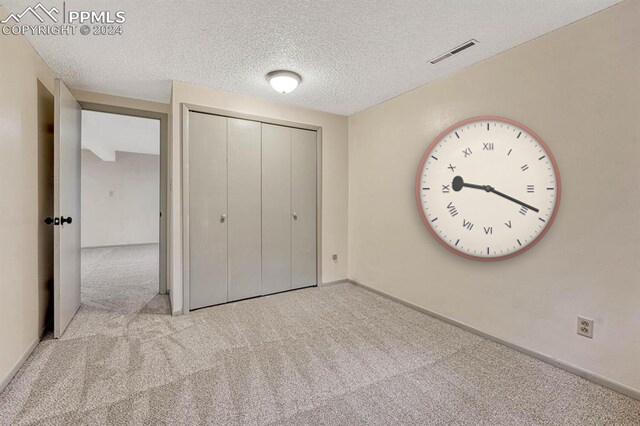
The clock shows 9.19
